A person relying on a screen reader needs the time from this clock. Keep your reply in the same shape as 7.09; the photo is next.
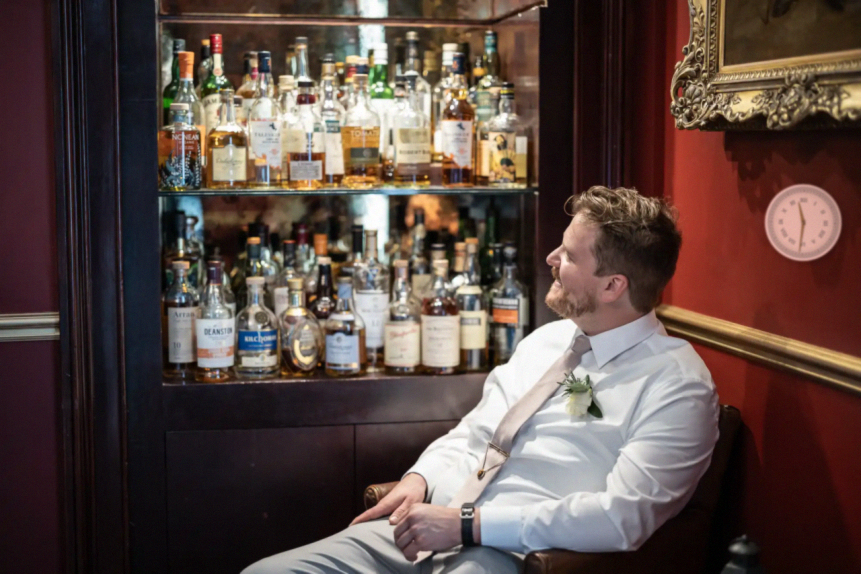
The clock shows 11.31
